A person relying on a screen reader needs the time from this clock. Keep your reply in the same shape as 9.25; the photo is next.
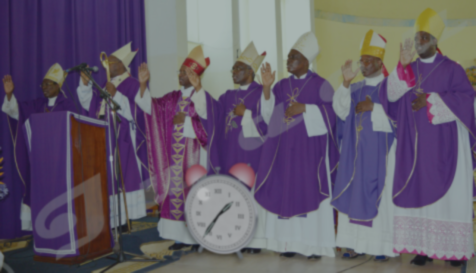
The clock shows 1.36
